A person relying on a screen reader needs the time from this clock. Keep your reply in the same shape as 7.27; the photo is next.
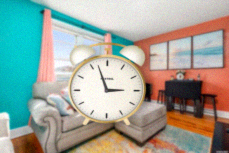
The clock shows 2.57
